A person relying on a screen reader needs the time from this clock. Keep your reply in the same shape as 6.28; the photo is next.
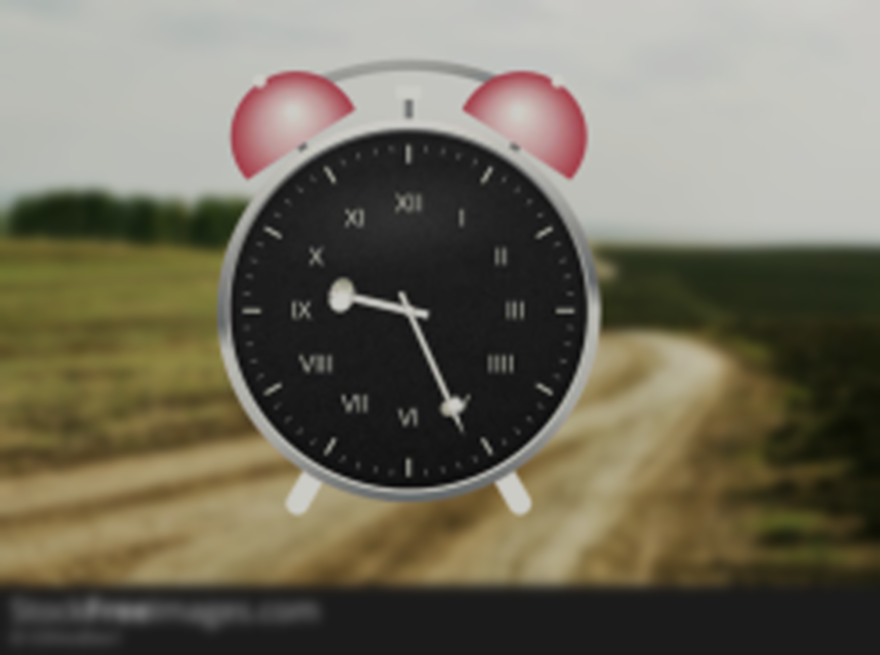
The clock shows 9.26
